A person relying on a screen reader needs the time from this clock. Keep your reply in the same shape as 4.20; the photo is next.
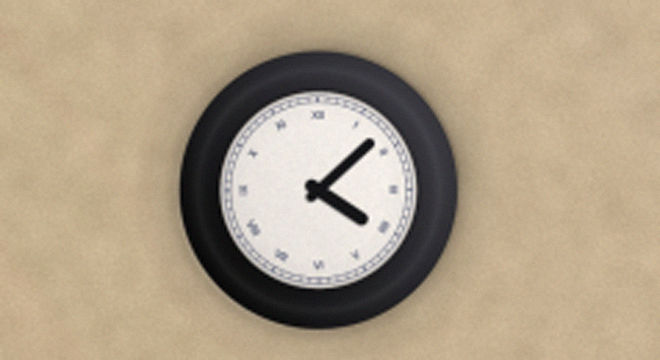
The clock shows 4.08
